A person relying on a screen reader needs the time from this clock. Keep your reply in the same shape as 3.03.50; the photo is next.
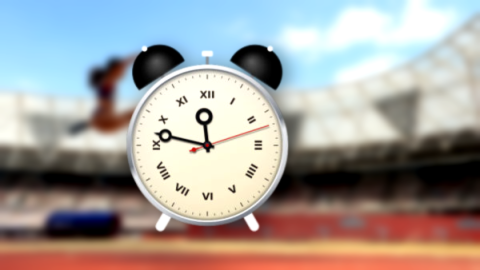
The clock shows 11.47.12
